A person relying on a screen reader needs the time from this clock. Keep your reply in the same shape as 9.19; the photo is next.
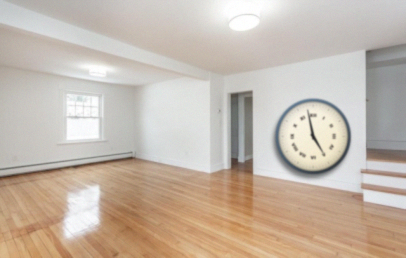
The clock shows 4.58
